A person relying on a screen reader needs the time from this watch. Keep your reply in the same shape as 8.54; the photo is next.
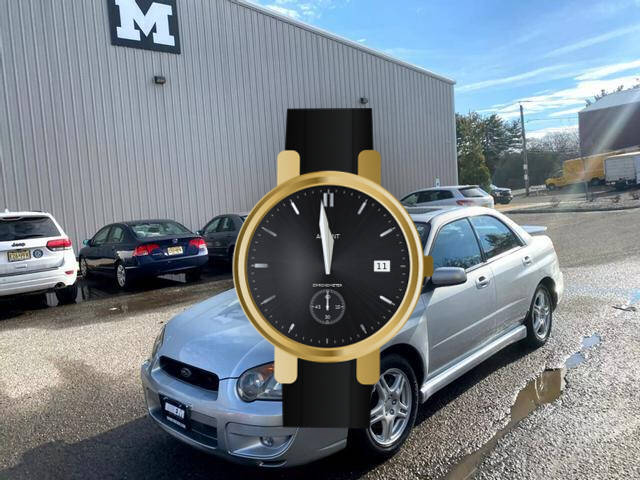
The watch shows 11.59
